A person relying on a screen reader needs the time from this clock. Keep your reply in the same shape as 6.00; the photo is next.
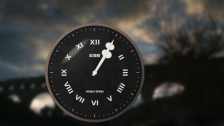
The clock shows 1.05
